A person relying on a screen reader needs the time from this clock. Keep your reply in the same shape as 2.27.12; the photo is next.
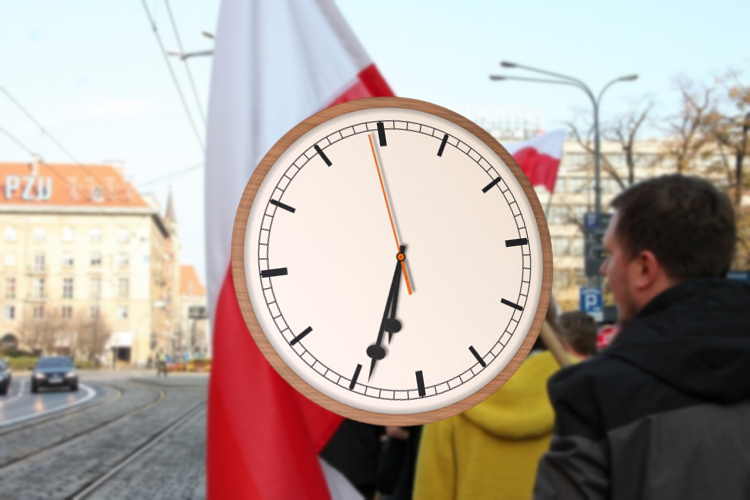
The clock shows 6.33.59
